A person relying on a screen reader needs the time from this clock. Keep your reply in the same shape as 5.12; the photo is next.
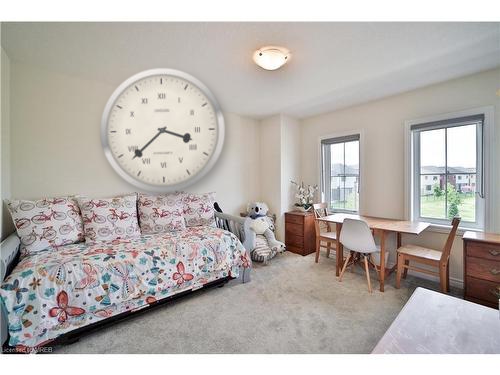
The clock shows 3.38
